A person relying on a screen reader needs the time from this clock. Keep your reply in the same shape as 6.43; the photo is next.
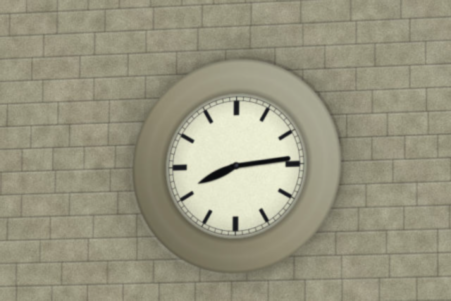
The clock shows 8.14
